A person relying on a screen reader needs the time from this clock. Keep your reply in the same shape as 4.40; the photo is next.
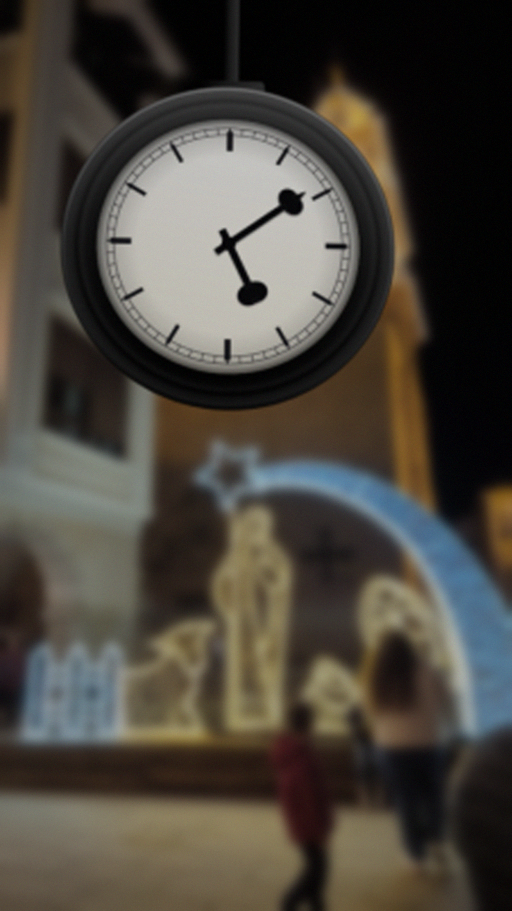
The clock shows 5.09
